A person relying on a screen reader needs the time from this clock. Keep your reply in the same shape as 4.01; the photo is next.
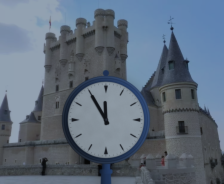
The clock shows 11.55
